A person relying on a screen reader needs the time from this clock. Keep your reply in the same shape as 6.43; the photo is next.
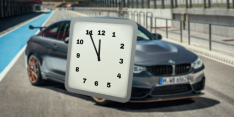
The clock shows 11.55
